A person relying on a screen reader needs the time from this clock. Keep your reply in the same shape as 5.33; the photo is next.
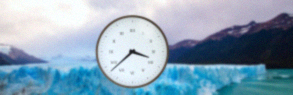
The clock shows 3.38
